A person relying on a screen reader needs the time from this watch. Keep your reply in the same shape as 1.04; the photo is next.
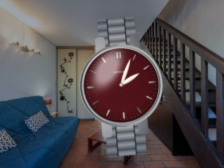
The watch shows 2.04
